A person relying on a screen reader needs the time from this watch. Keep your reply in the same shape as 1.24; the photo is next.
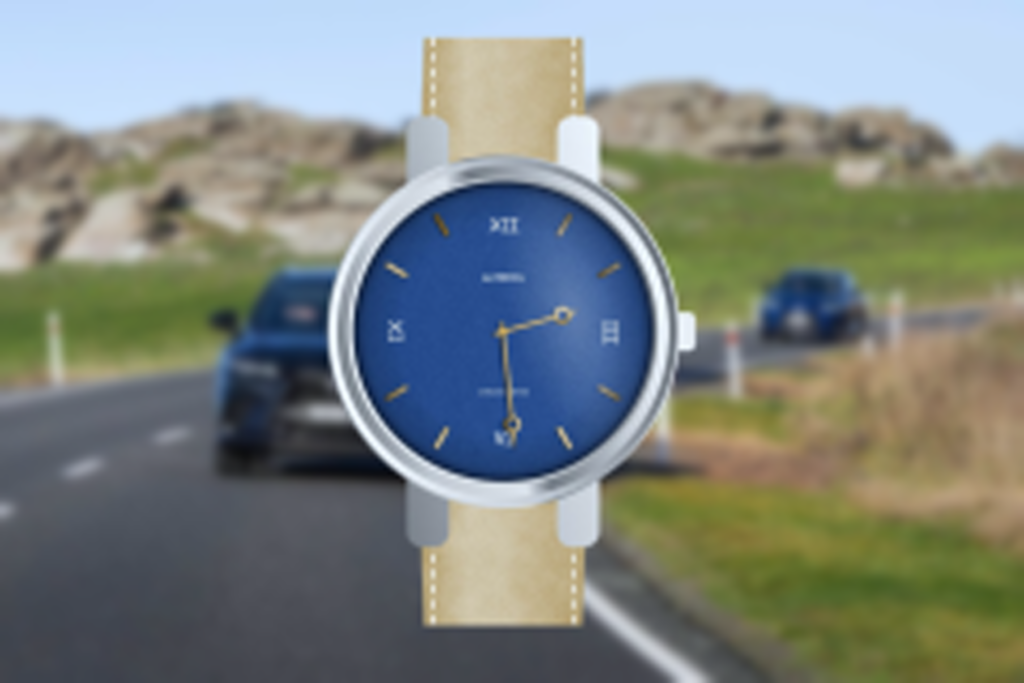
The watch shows 2.29
